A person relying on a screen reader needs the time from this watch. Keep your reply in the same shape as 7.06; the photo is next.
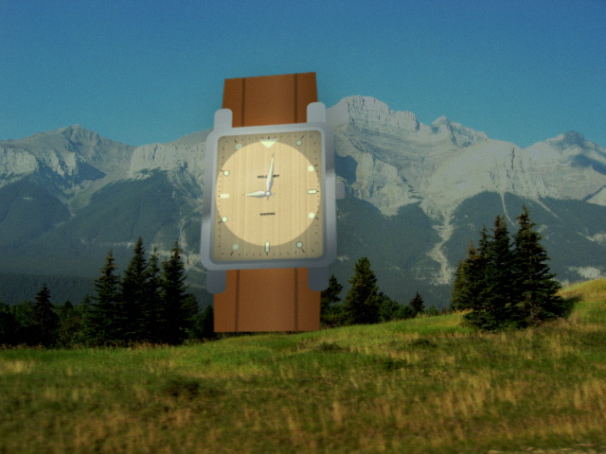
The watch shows 9.01
